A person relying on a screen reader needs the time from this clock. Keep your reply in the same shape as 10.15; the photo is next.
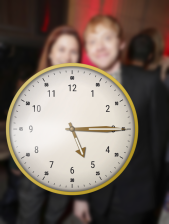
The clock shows 5.15
